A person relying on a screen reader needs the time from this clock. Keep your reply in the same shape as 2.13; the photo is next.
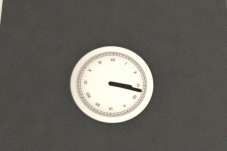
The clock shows 3.17
